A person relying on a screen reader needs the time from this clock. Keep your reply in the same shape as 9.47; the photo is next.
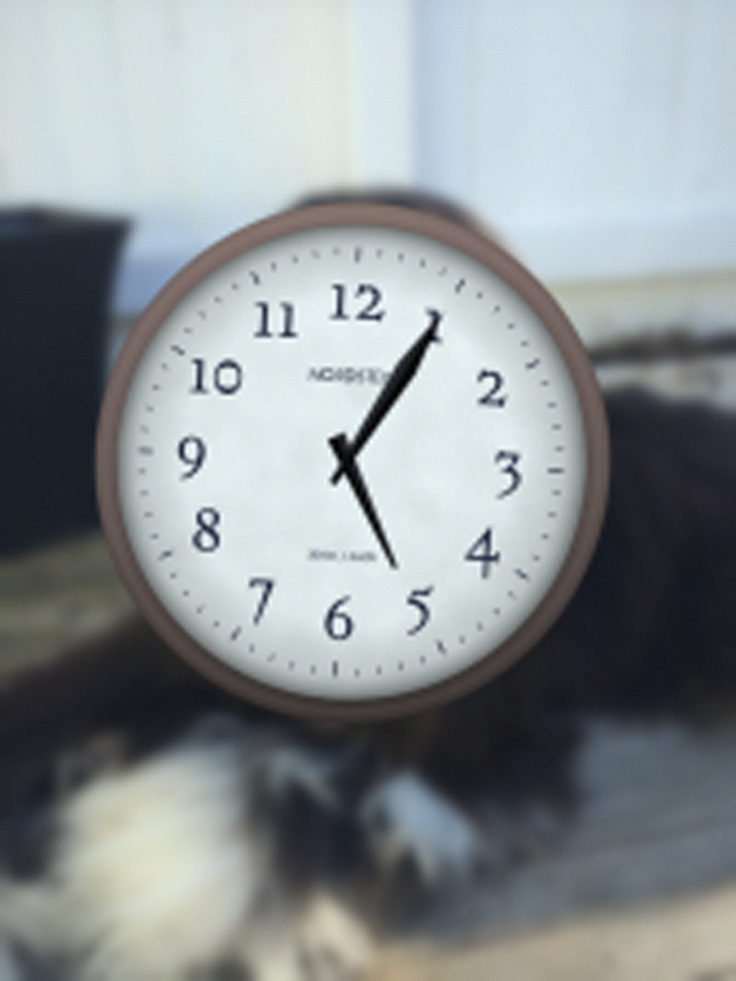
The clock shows 5.05
